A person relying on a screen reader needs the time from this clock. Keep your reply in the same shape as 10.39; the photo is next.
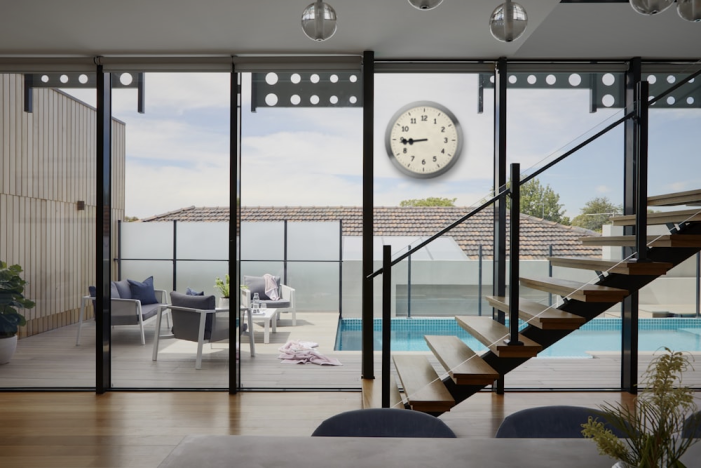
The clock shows 8.44
